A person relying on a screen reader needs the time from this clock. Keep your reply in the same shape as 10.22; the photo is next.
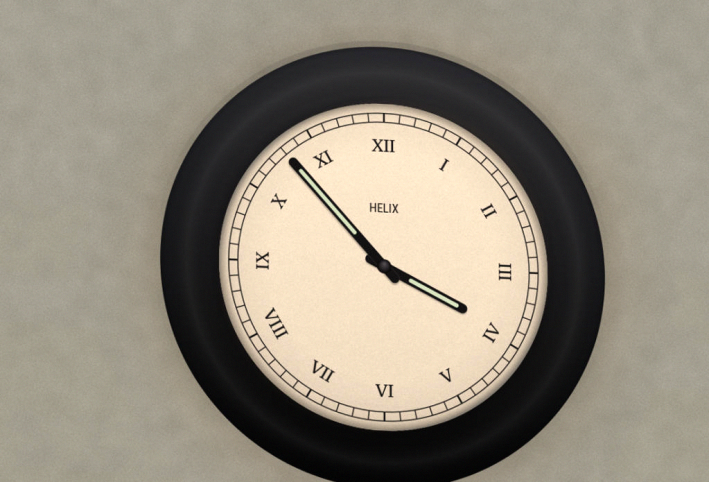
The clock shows 3.53
